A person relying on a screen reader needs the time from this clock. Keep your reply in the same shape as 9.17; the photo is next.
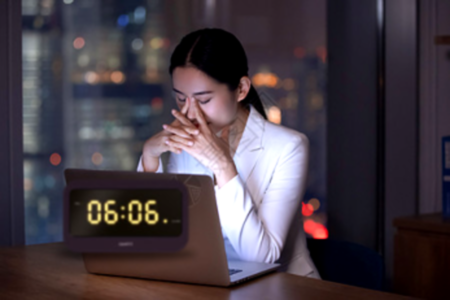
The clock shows 6.06
